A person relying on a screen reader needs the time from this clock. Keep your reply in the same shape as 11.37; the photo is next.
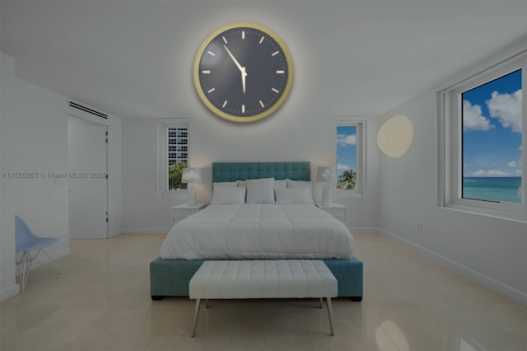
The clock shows 5.54
